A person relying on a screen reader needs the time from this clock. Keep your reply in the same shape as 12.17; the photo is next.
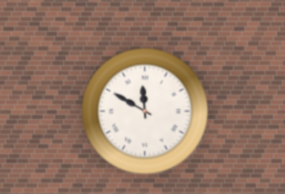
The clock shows 11.50
